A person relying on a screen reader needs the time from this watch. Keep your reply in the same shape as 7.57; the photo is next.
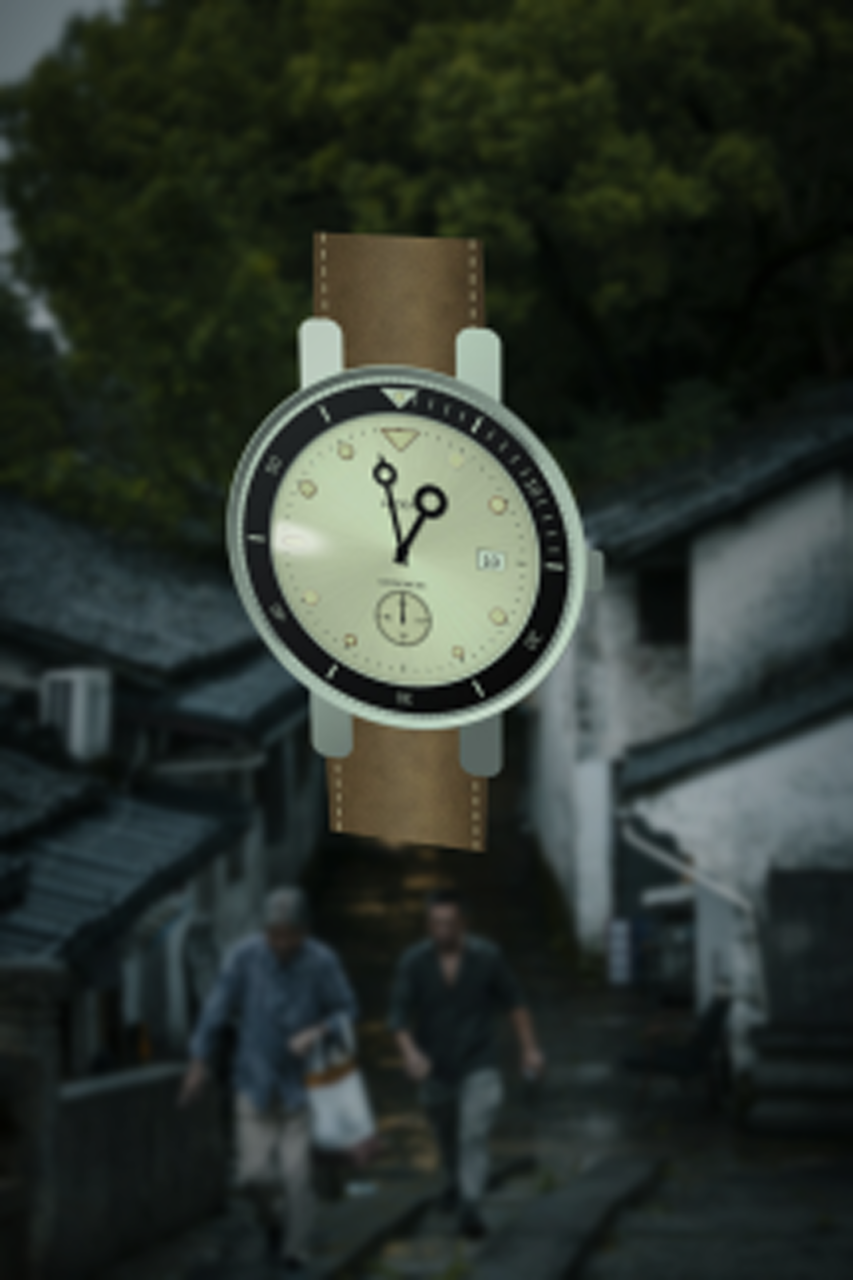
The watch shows 12.58
